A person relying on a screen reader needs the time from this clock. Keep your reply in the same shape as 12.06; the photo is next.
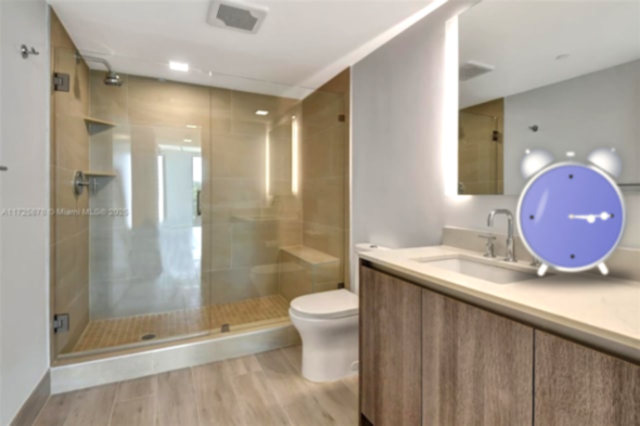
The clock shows 3.15
